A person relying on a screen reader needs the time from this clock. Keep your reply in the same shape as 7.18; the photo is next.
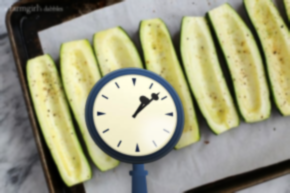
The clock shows 1.08
